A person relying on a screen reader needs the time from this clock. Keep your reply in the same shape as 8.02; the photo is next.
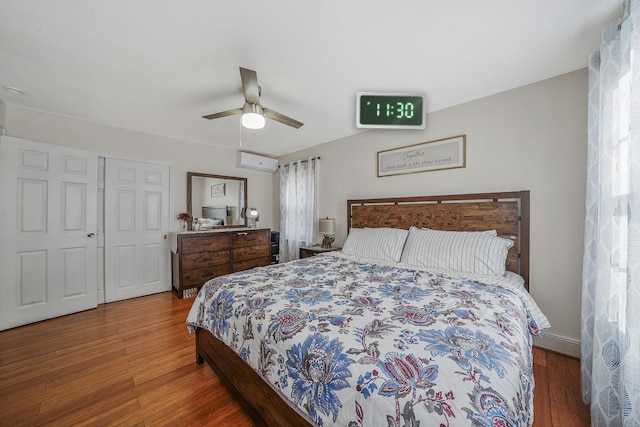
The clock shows 11.30
